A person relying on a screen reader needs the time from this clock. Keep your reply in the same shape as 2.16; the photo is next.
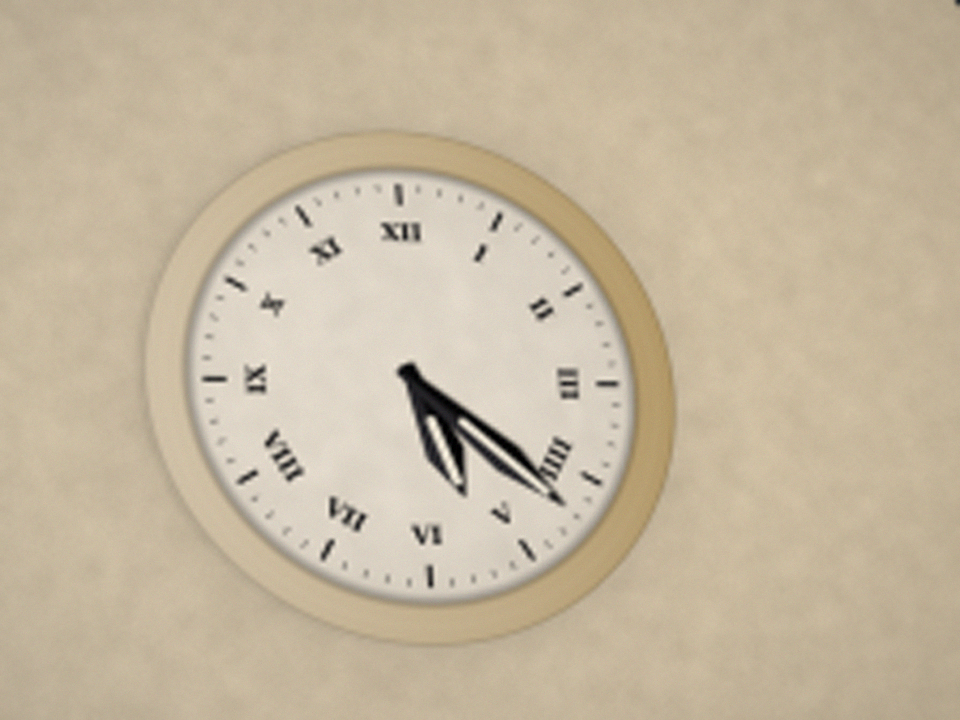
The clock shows 5.22
